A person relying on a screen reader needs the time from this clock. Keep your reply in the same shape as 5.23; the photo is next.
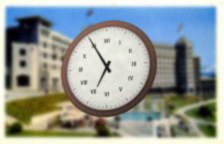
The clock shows 6.55
